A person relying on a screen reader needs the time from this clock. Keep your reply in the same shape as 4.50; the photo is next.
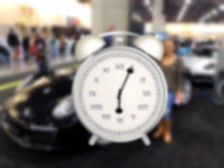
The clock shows 6.04
